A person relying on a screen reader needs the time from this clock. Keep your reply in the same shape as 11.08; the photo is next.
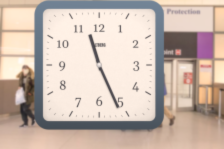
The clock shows 11.26
